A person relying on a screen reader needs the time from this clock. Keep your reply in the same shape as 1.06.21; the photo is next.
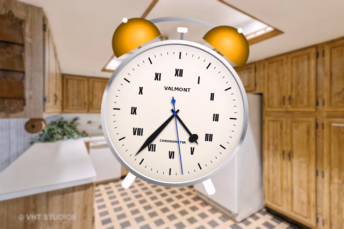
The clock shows 4.36.28
